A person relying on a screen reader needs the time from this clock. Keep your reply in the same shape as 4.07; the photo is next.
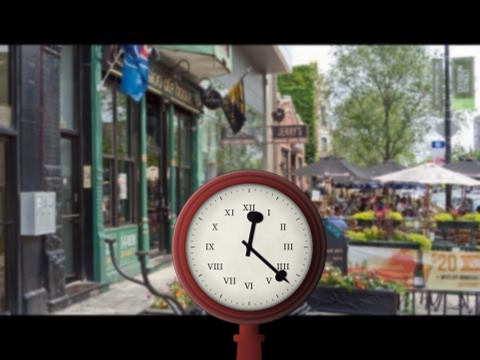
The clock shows 12.22
